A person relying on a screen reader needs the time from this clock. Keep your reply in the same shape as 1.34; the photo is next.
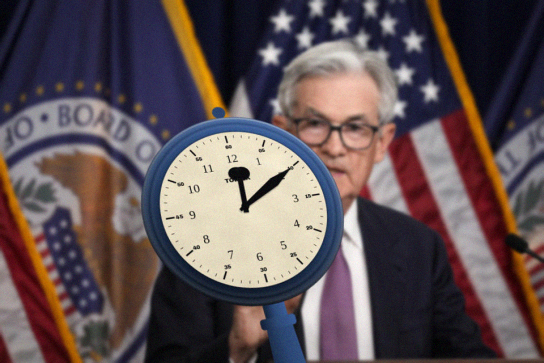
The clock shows 12.10
